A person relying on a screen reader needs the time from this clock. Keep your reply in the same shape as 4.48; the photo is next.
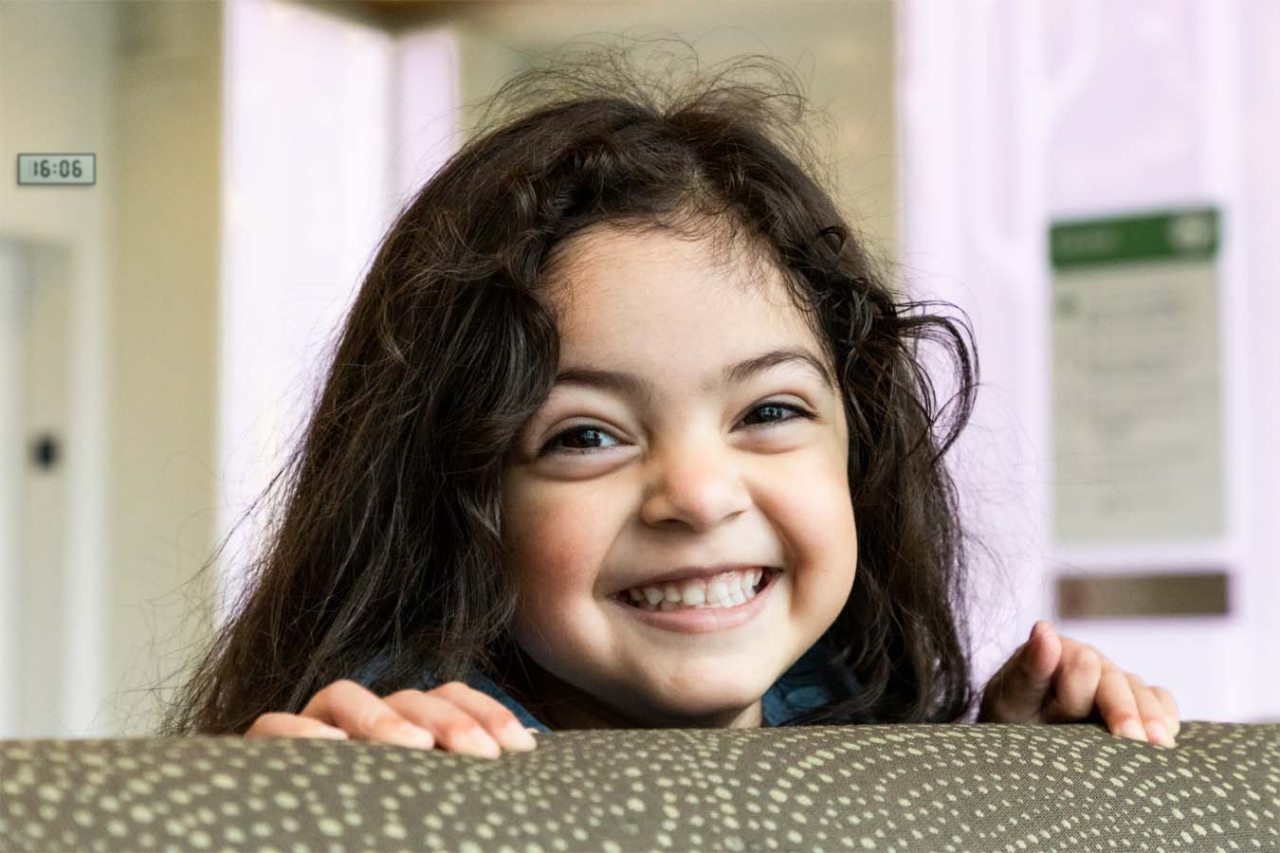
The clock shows 16.06
